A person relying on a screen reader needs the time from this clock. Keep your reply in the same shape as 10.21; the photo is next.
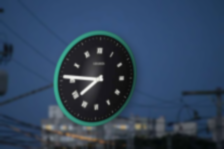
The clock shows 7.46
